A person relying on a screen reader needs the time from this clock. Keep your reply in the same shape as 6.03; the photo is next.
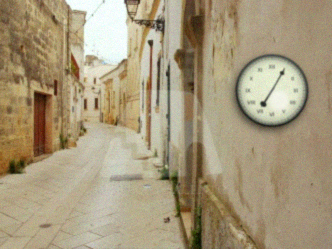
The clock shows 7.05
